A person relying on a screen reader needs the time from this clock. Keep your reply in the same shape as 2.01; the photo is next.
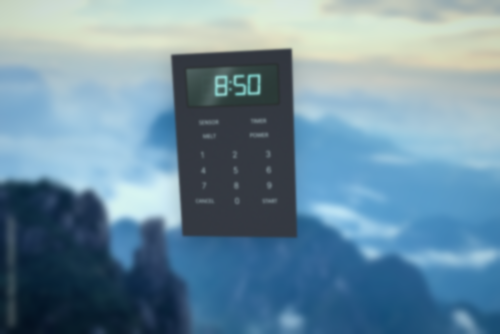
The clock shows 8.50
